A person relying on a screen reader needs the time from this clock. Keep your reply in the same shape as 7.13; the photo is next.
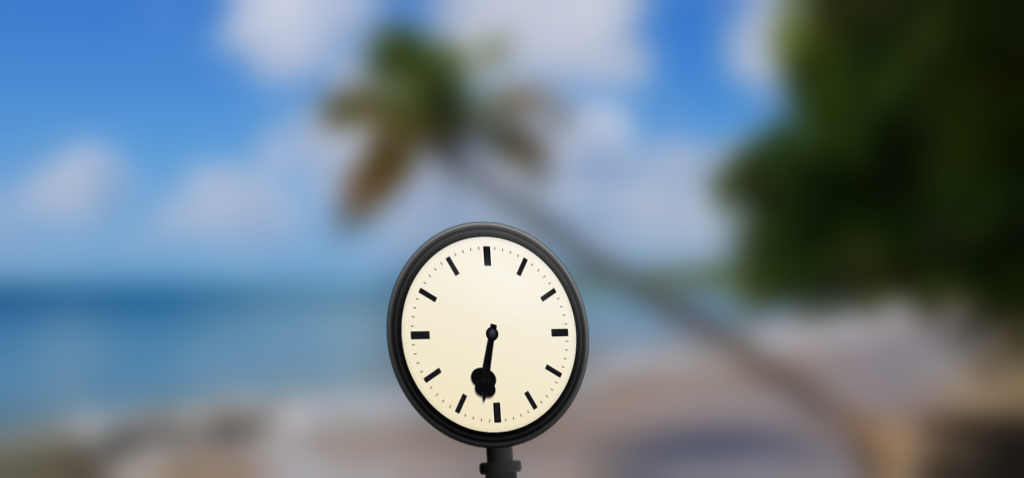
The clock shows 6.32
